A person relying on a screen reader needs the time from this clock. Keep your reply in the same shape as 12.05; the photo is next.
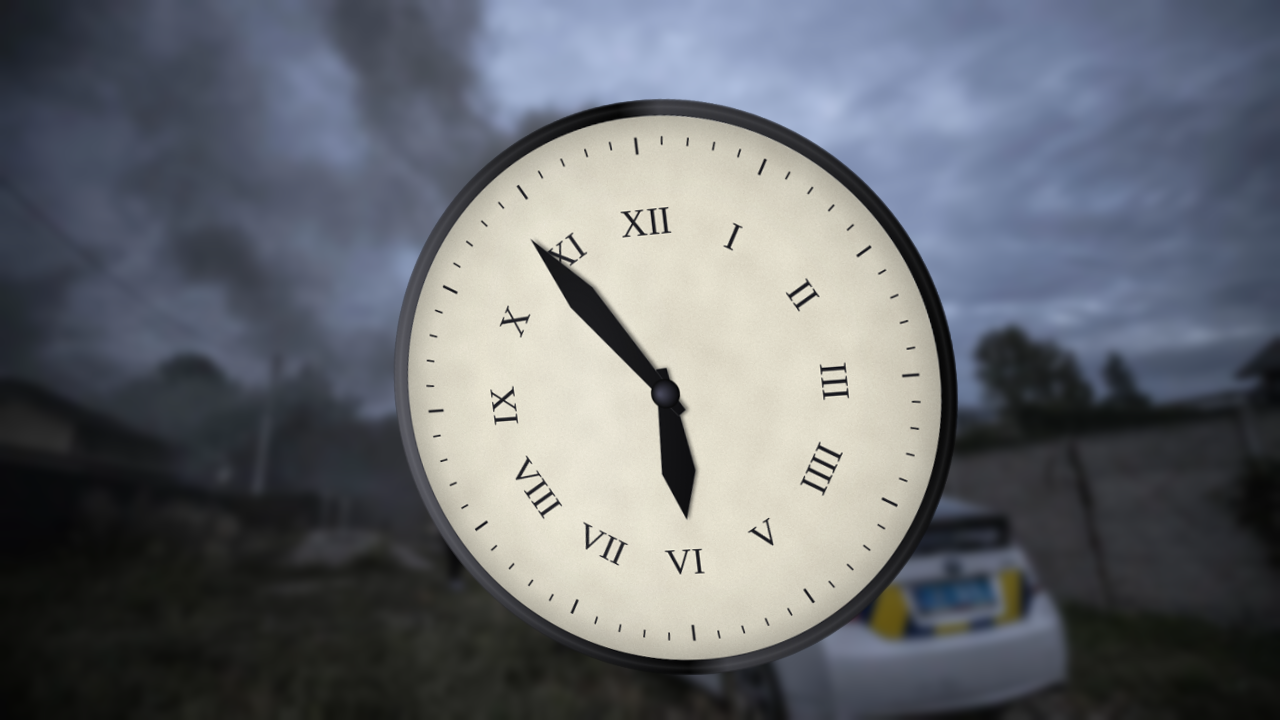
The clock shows 5.54
